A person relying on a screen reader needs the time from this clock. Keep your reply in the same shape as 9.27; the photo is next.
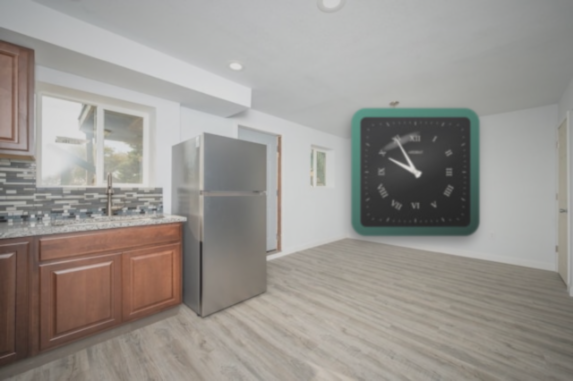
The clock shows 9.55
